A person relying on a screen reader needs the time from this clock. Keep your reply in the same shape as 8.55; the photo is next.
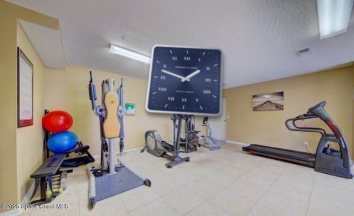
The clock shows 1.48
